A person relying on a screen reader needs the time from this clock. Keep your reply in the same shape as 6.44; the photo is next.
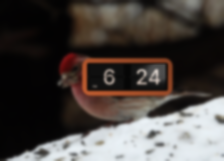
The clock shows 6.24
